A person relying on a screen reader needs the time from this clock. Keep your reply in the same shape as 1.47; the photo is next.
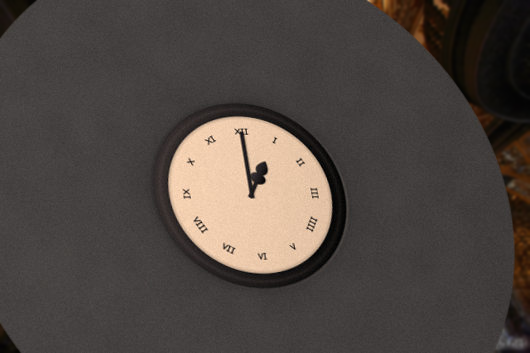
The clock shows 1.00
